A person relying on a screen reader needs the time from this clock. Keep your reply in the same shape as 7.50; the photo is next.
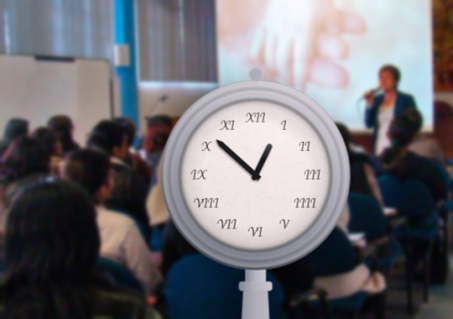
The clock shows 12.52
